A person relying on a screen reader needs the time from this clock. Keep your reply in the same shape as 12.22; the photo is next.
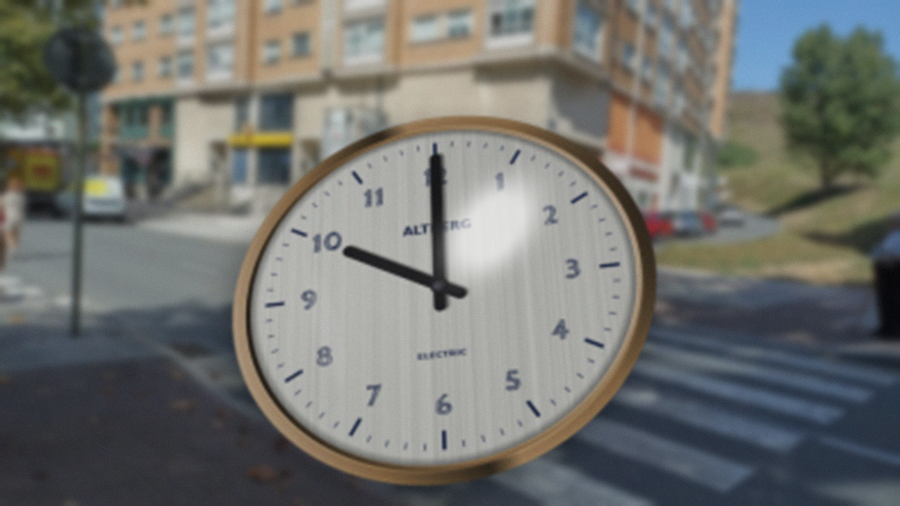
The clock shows 10.00
